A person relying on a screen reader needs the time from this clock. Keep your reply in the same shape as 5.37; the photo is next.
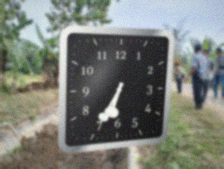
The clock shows 6.35
